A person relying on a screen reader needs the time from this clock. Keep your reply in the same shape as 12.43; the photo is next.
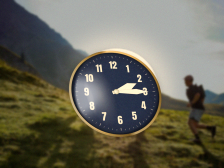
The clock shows 2.15
